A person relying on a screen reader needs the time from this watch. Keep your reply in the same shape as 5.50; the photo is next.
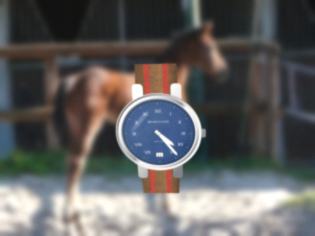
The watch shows 4.24
